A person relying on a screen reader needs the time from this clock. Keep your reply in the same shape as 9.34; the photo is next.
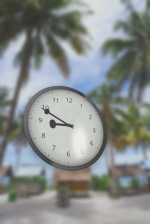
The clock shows 8.49
